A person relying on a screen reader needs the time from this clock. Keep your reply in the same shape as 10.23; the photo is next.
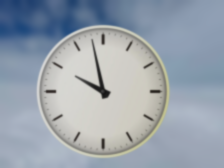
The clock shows 9.58
